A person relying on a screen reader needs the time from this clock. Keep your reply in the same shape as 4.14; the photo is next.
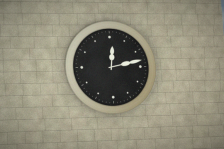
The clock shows 12.13
